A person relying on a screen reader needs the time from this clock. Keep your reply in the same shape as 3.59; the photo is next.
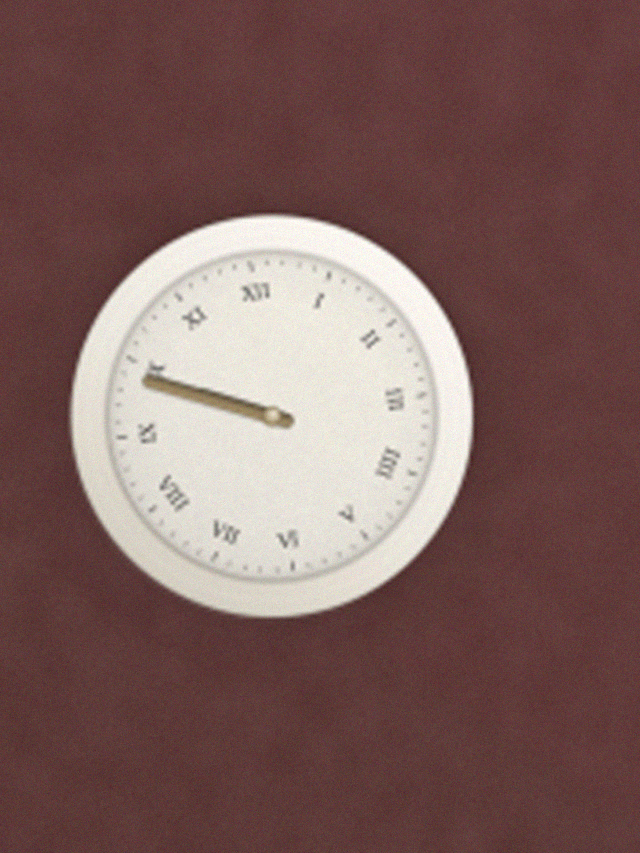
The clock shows 9.49
